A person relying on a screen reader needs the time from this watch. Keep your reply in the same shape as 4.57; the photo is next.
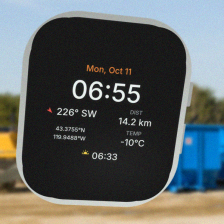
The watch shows 6.55
